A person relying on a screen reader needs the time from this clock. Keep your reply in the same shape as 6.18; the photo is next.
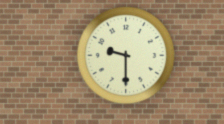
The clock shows 9.30
